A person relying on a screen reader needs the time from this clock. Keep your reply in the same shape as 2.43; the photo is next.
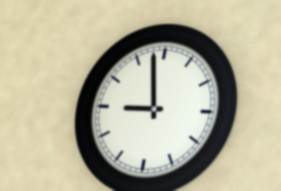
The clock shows 8.58
